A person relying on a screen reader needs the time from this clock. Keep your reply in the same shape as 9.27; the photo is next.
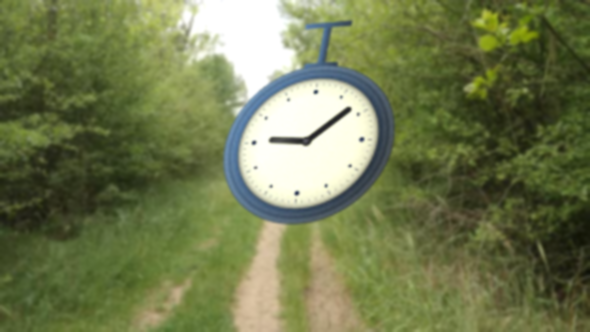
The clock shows 9.08
